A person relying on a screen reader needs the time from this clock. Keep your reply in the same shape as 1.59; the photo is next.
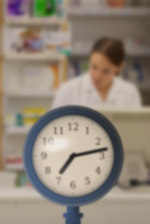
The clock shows 7.13
